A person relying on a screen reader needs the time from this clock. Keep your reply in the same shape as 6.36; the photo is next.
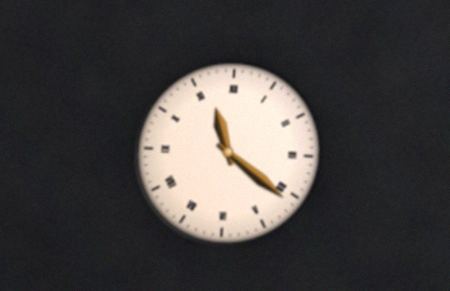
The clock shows 11.21
